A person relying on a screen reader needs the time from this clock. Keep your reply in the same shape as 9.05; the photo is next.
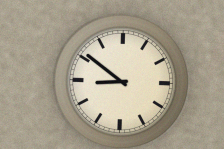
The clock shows 8.51
